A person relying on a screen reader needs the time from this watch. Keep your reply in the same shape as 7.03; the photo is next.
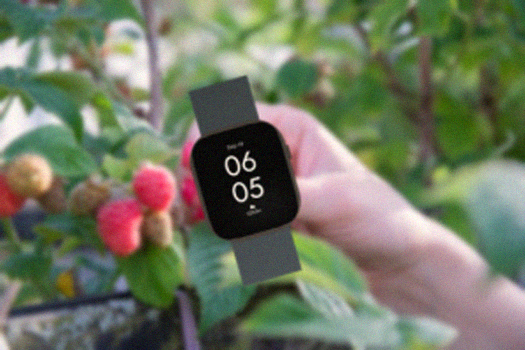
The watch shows 6.05
